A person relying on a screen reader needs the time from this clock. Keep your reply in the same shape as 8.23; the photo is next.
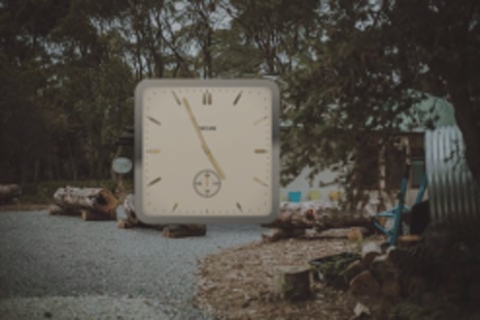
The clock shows 4.56
